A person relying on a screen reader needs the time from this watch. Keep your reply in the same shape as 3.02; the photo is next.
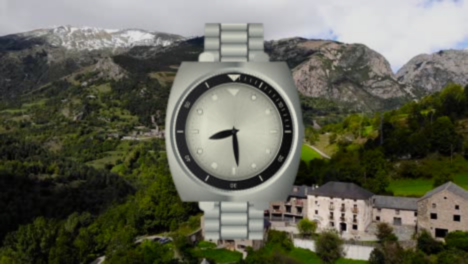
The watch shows 8.29
